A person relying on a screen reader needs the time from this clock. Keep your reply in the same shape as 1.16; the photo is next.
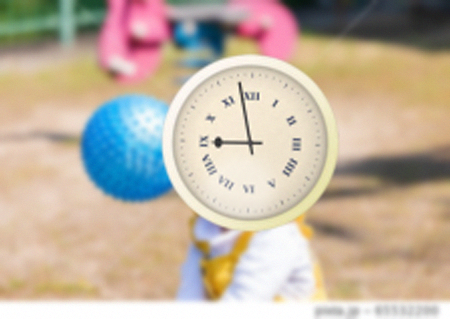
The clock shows 8.58
